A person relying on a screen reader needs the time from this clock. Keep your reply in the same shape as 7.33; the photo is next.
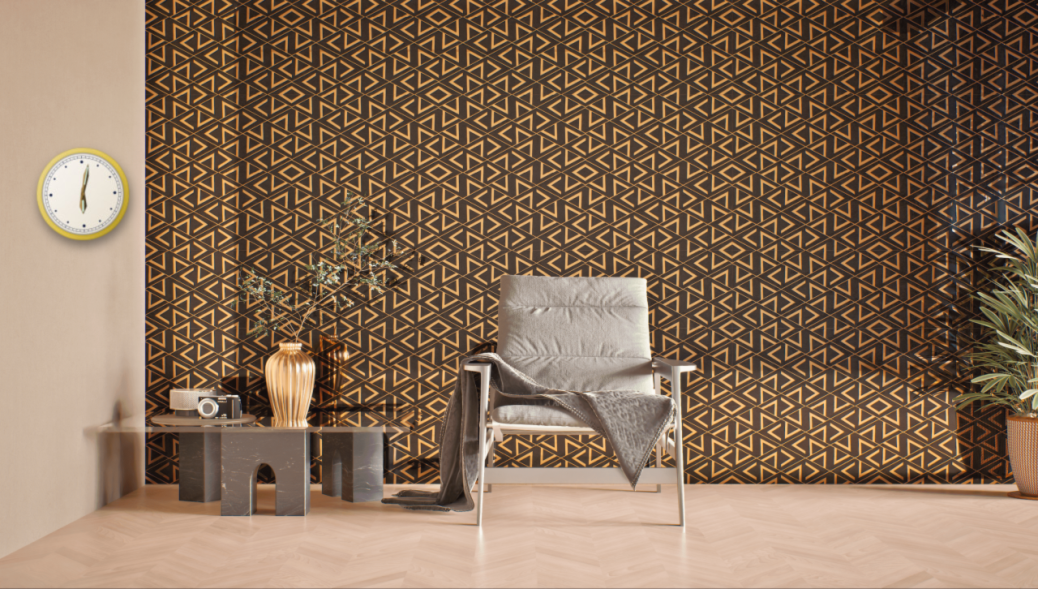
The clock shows 6.02
